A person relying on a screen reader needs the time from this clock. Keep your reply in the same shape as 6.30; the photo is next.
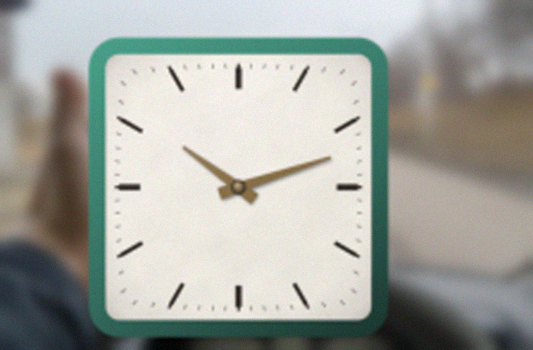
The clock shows 10.12
